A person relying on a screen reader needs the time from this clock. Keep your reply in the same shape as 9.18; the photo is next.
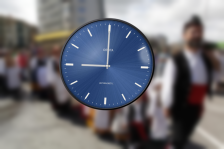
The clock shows 9.00
